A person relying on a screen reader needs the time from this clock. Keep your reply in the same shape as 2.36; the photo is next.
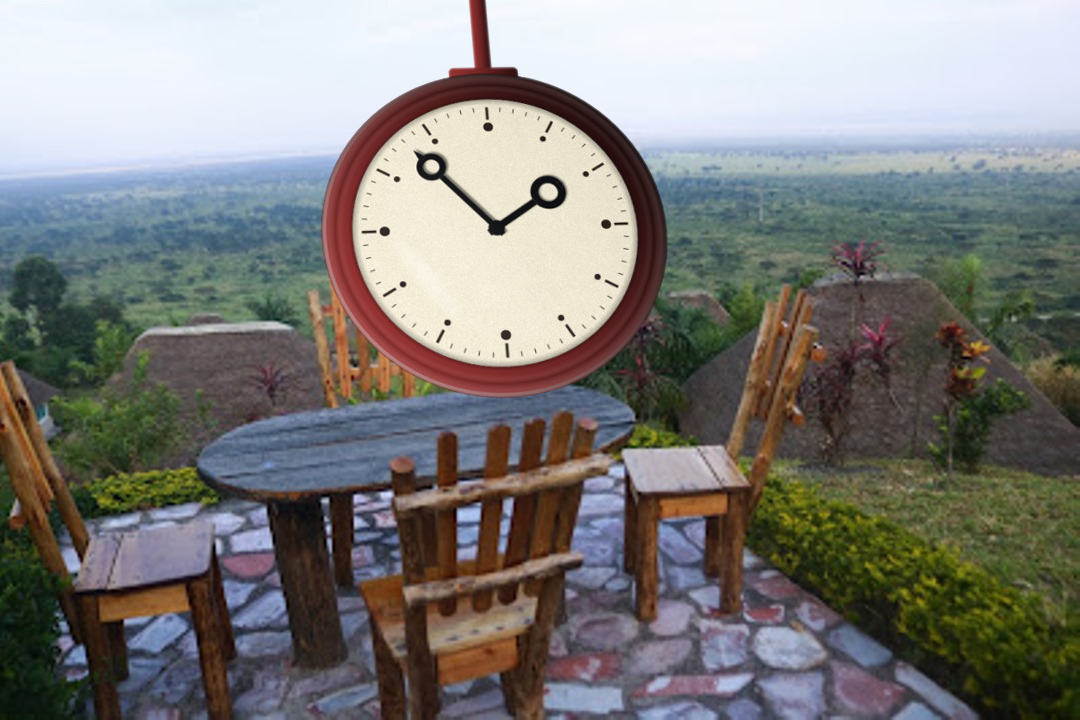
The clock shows 1.53
